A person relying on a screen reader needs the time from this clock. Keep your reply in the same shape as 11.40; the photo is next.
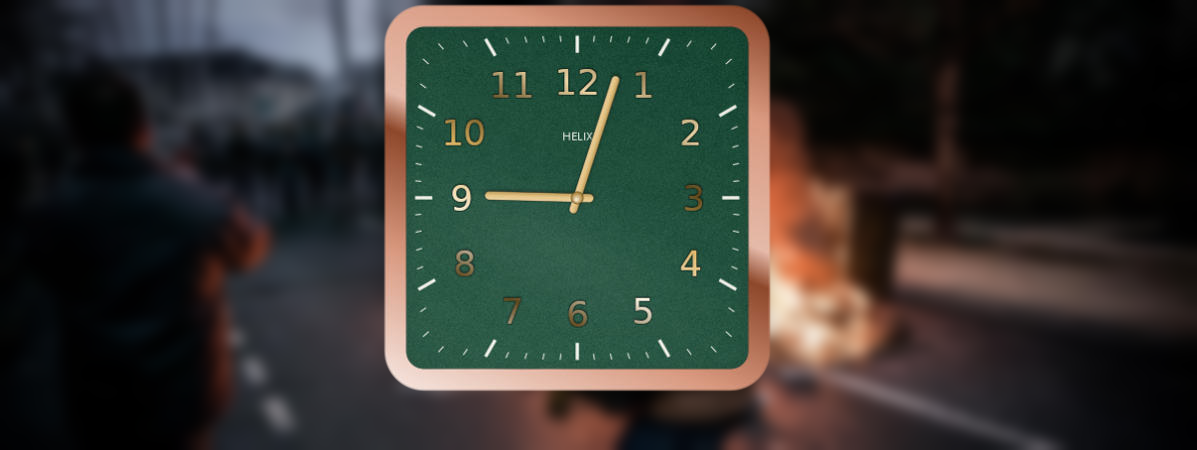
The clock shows 9.03
